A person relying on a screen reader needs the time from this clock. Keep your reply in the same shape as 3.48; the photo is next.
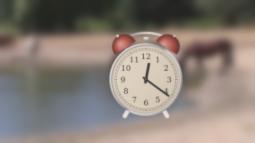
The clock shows 12.21
